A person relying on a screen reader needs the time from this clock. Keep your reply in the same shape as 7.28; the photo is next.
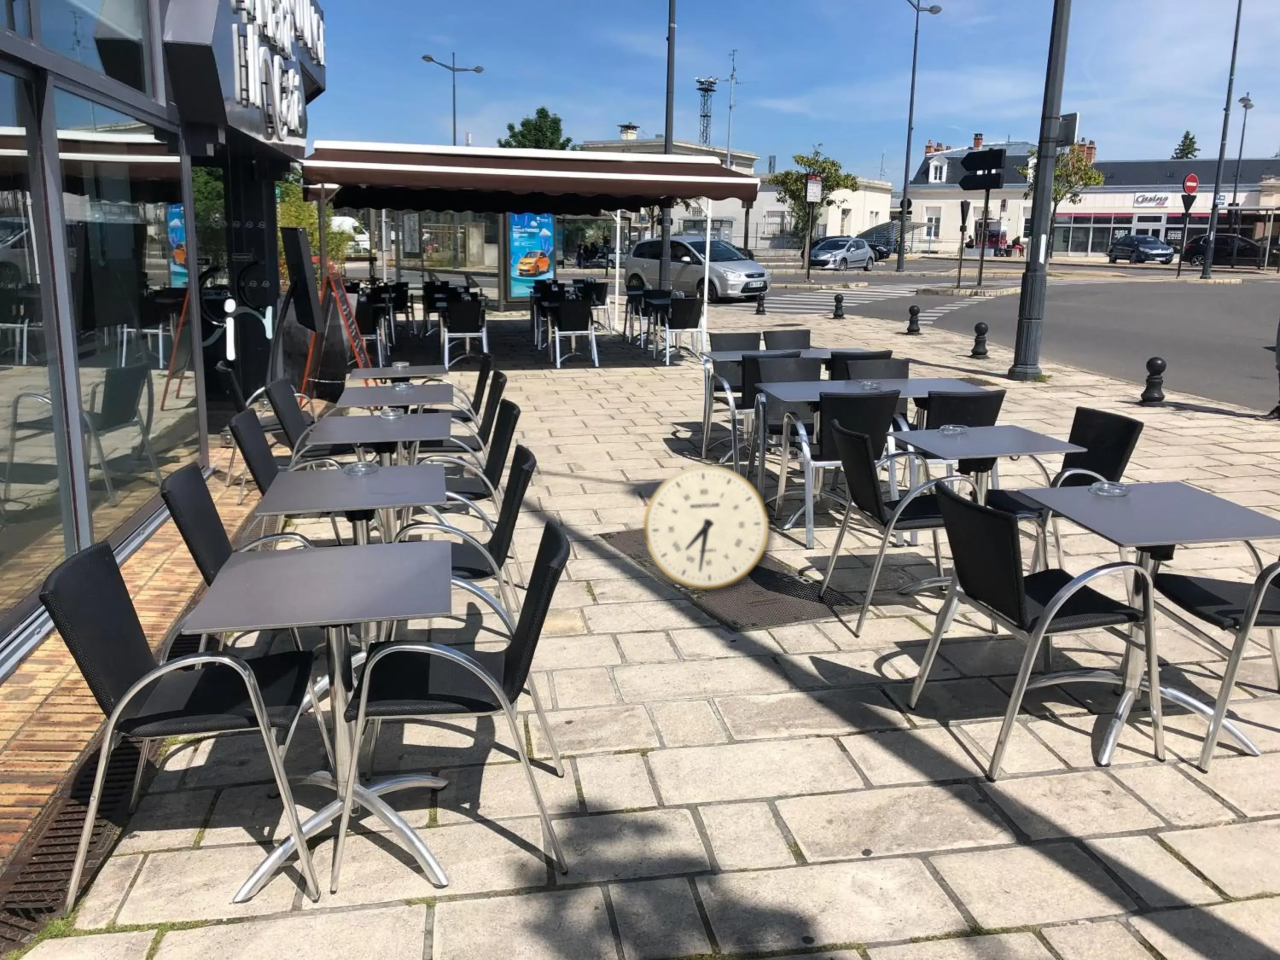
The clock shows 7.32
